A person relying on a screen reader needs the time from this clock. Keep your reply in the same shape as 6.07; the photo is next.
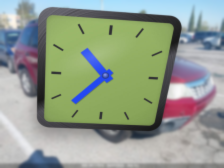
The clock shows 10.37
